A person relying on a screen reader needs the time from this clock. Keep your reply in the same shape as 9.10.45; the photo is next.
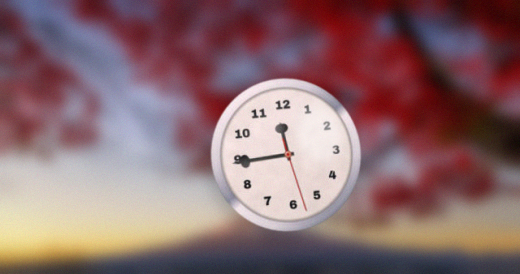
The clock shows 11.44.28
